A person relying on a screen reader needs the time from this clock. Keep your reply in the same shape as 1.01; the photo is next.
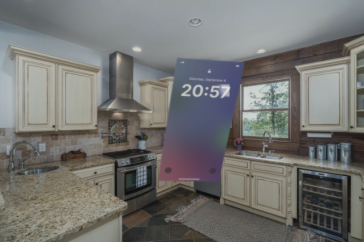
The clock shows 20.57
